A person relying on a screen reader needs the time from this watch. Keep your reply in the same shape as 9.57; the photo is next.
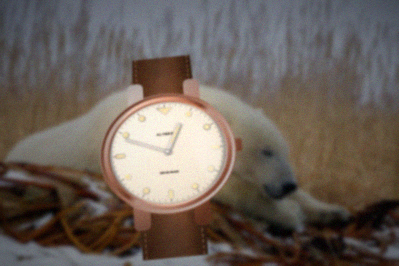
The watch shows 12.49
